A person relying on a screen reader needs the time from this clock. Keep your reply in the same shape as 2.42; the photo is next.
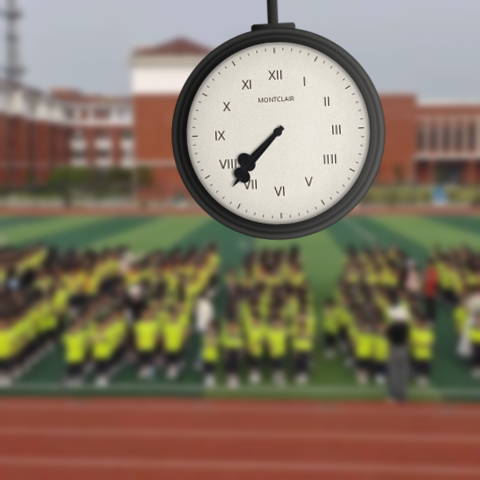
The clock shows 7.37
